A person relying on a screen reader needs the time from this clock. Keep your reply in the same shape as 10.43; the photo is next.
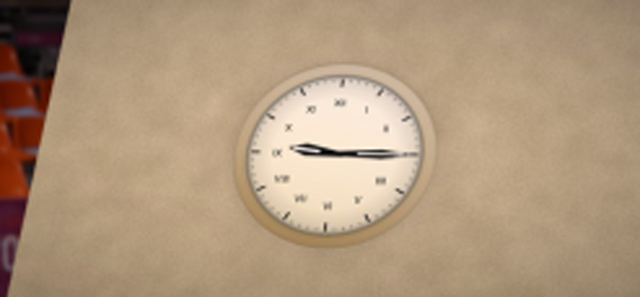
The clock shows 9.15
